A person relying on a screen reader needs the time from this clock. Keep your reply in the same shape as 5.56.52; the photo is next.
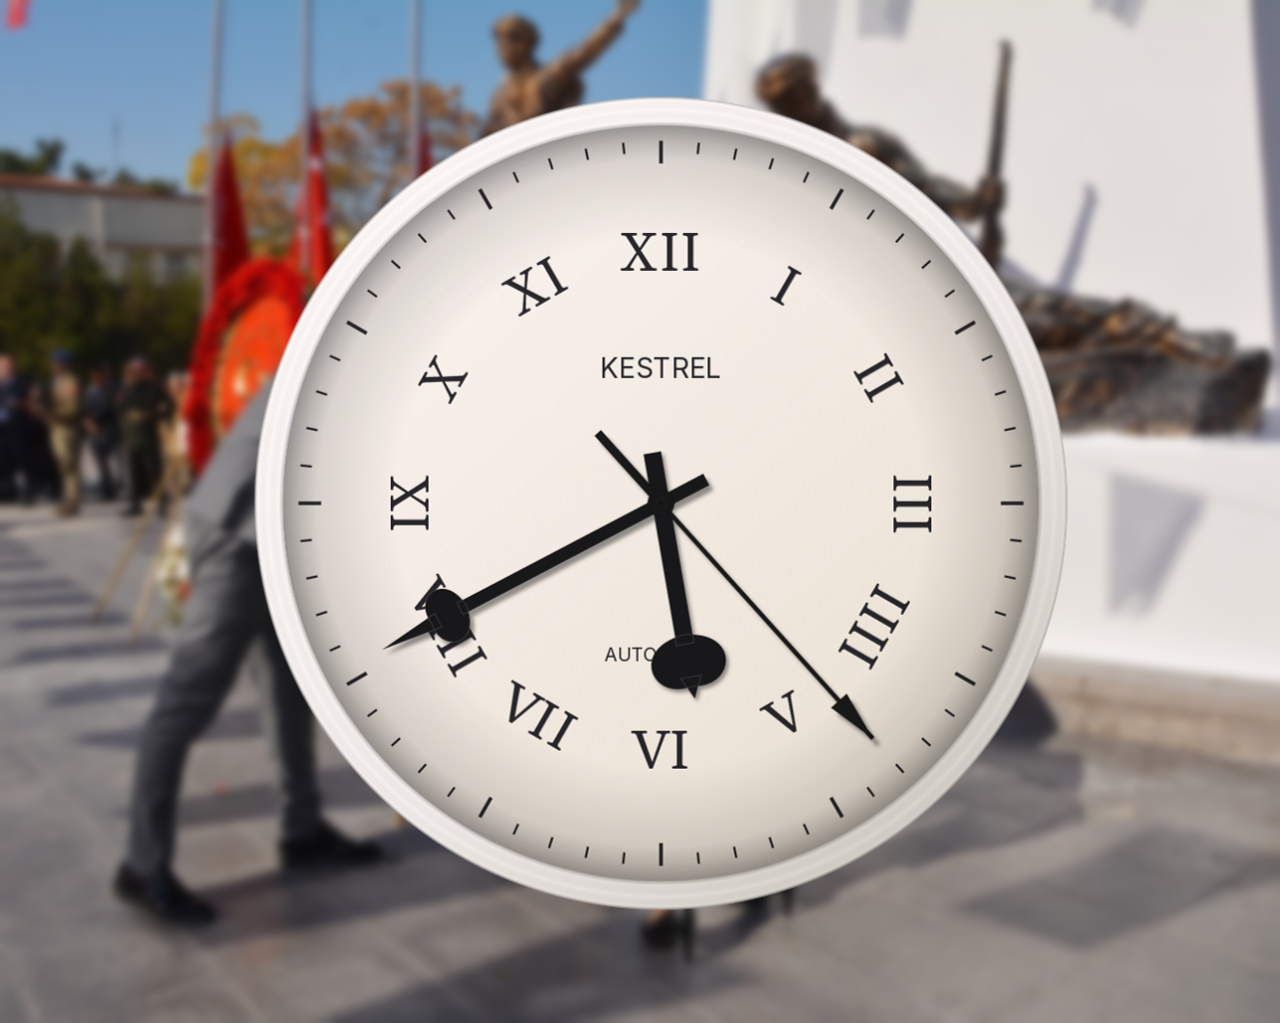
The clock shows 5.40.23
